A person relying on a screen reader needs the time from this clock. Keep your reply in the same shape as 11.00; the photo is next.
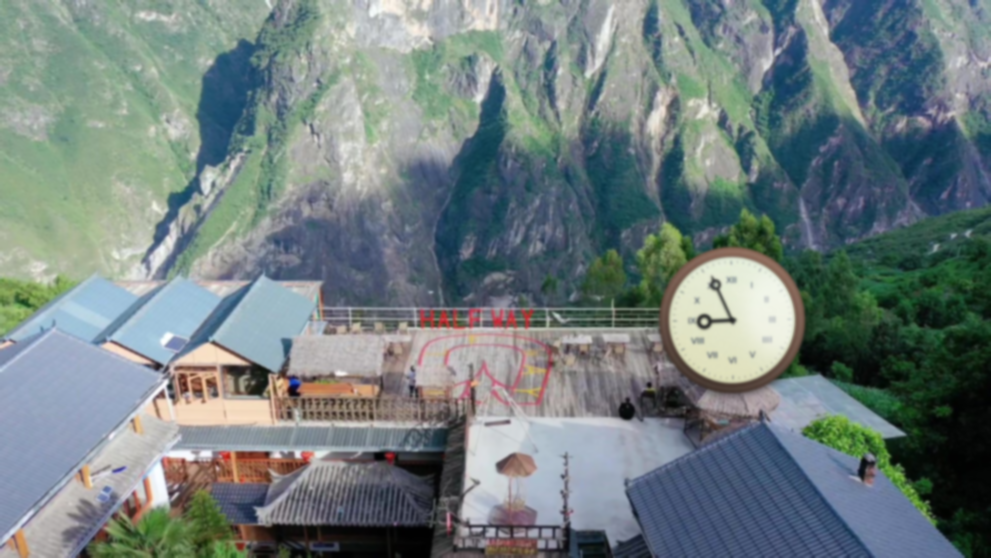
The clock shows 8.56
